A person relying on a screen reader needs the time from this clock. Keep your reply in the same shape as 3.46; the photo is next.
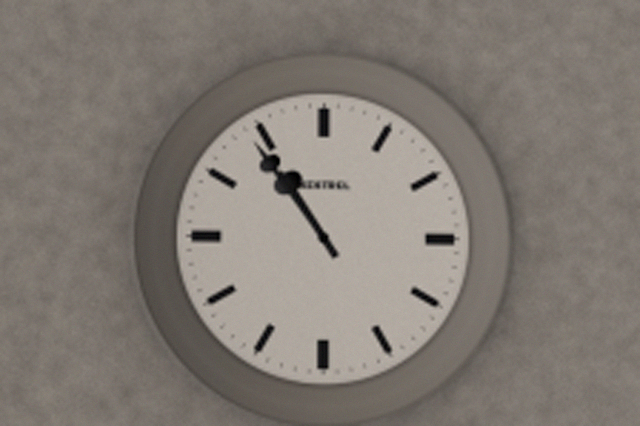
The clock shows 10.54
